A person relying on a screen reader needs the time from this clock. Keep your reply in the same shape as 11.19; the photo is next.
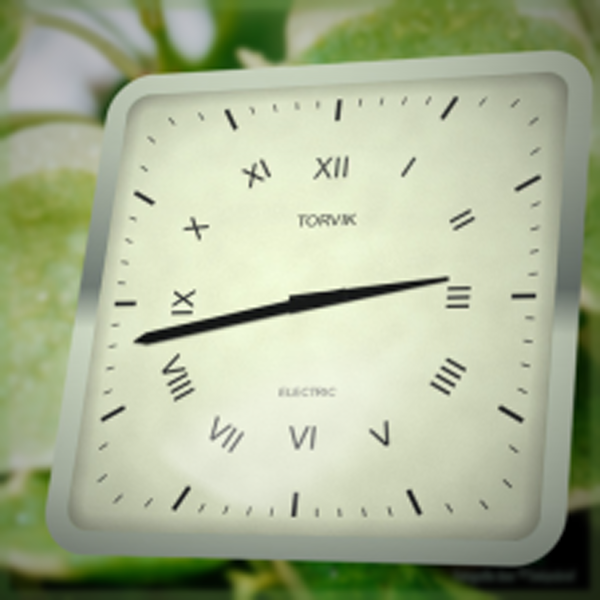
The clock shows 2.43
